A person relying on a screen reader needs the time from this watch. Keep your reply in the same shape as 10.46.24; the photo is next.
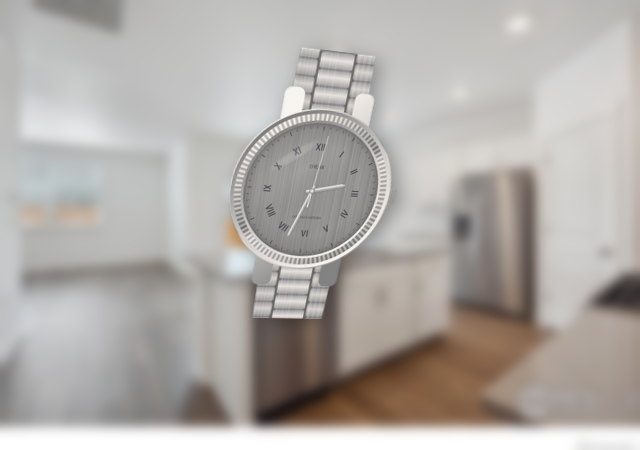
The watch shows 2.33.01
